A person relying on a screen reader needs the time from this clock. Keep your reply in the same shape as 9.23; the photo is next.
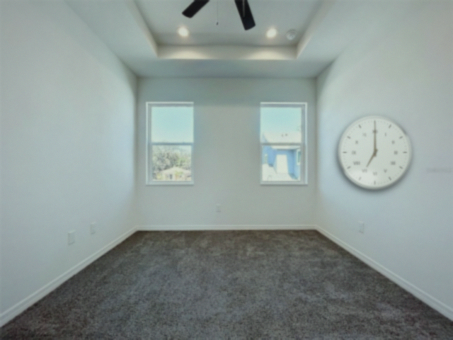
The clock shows 7.00
